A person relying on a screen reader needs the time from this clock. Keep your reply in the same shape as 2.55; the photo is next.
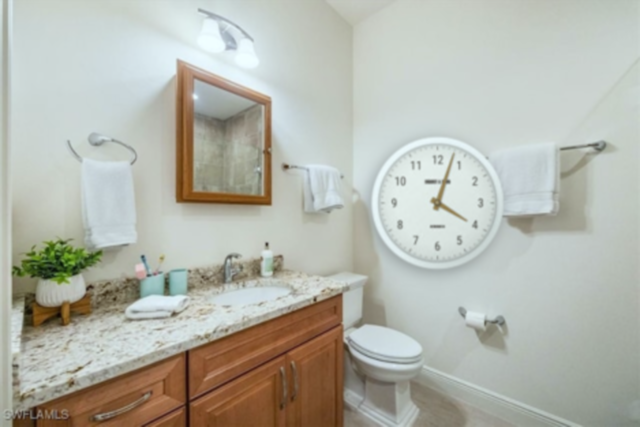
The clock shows 4.03
